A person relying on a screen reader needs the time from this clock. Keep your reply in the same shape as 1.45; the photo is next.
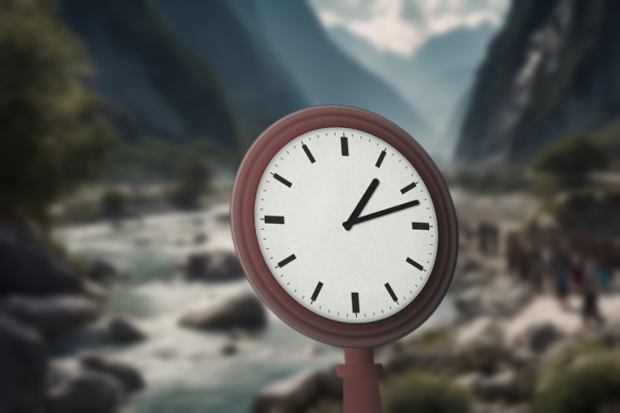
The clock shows 1.12
